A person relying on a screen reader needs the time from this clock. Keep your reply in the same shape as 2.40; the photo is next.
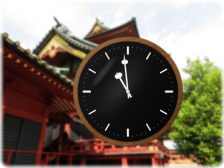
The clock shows 10.59
